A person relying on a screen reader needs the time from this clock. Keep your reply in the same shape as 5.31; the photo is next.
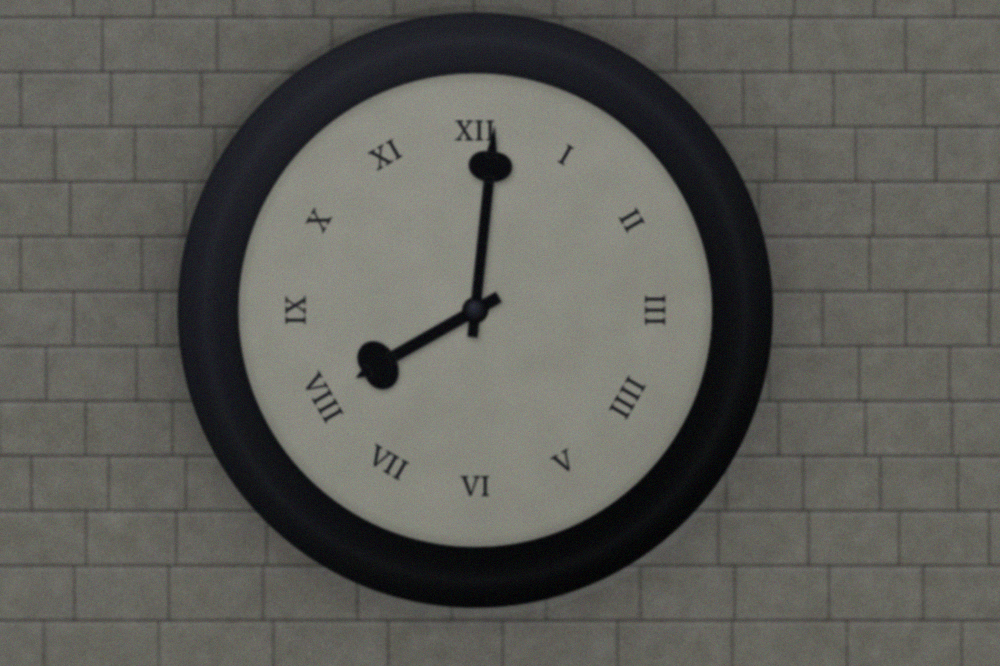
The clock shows 8.01
